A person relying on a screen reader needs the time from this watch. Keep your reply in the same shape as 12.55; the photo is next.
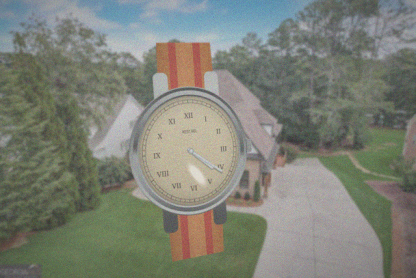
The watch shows 4.21
